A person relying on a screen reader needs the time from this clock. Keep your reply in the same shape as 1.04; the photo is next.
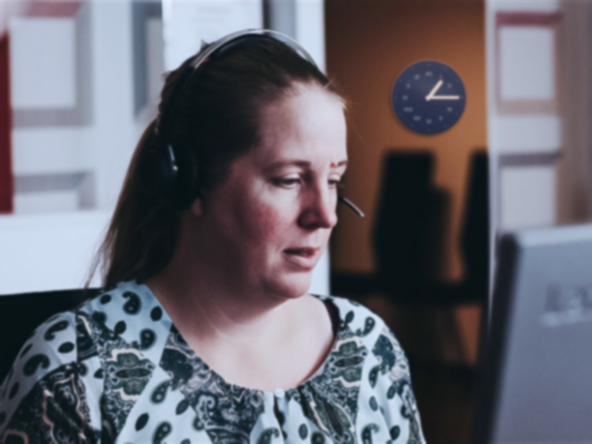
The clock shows 1.15
